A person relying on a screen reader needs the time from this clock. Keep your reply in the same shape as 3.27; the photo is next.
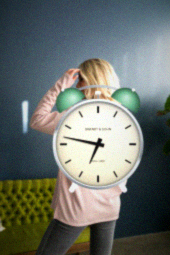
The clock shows 6.47
